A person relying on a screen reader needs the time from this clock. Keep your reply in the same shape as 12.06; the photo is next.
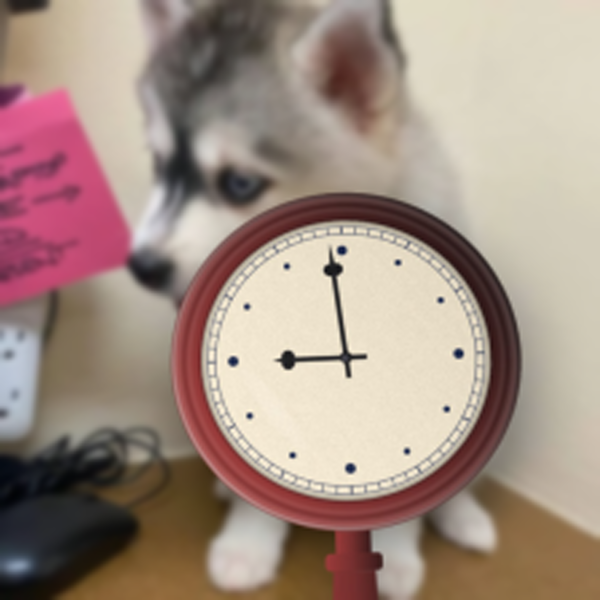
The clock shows 8.59
